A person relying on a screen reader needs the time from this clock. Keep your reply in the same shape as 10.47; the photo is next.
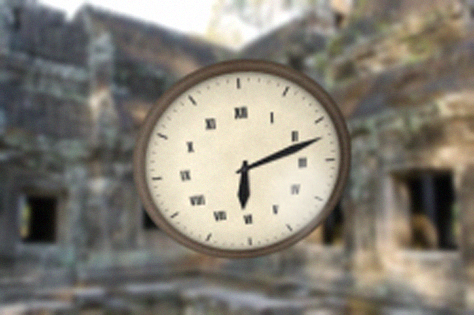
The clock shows 6.12
